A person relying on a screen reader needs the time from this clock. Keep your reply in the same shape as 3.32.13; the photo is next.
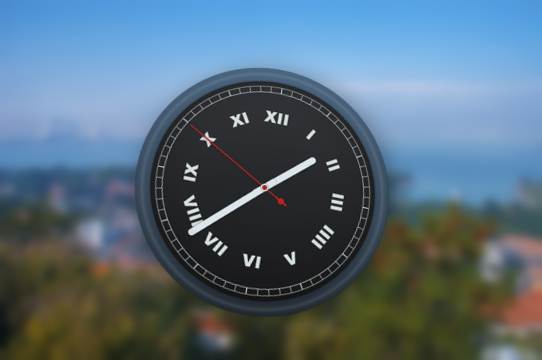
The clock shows 1.37.50
